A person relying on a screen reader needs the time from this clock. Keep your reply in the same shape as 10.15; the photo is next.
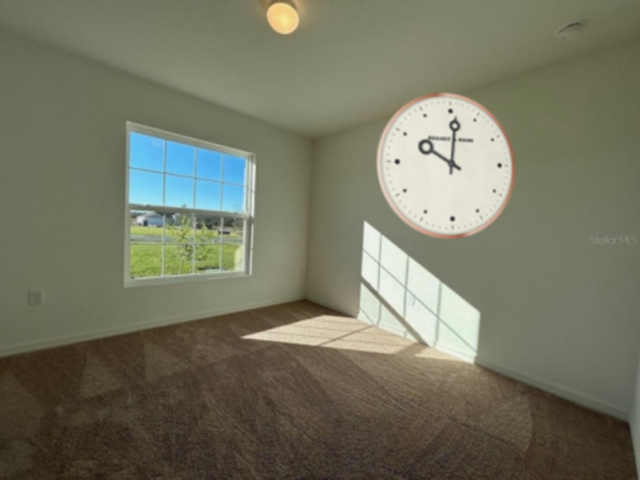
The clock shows 10.01
